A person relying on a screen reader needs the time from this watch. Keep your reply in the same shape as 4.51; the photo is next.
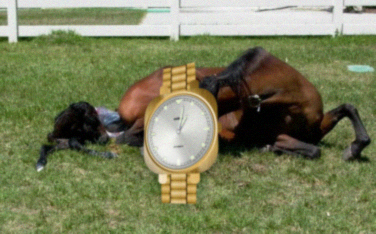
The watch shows 1.02
